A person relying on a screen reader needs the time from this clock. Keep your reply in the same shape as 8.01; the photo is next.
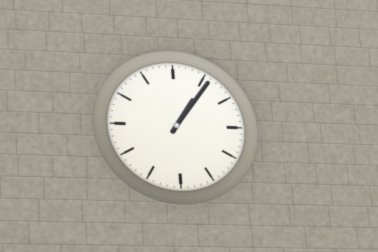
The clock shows 1.06
